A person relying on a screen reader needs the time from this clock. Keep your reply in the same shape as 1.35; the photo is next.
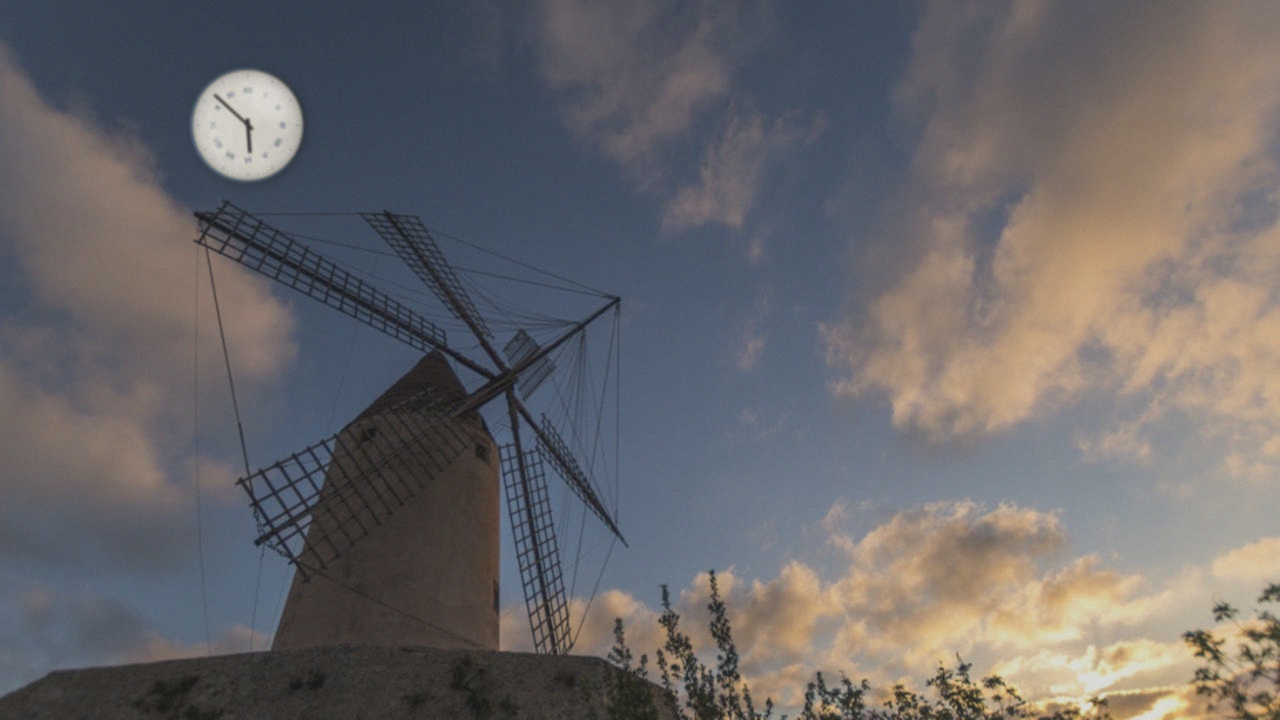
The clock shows 5.52
